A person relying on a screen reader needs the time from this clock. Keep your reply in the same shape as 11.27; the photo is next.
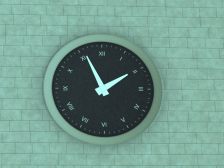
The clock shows 1.56
